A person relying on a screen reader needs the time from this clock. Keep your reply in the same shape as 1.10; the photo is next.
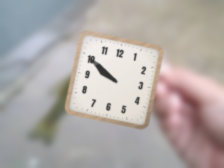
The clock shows 9.50
